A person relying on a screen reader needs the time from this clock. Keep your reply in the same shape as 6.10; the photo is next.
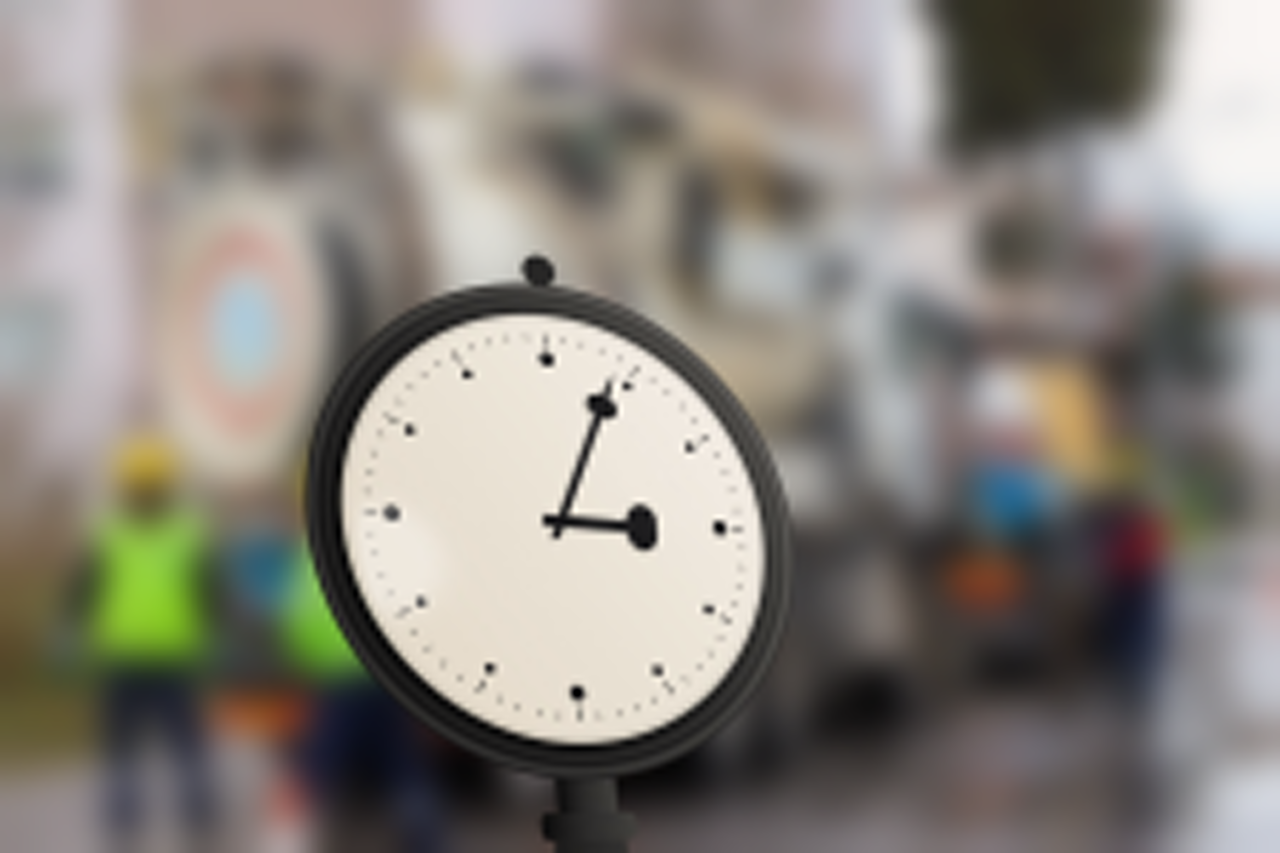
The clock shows 3.04
